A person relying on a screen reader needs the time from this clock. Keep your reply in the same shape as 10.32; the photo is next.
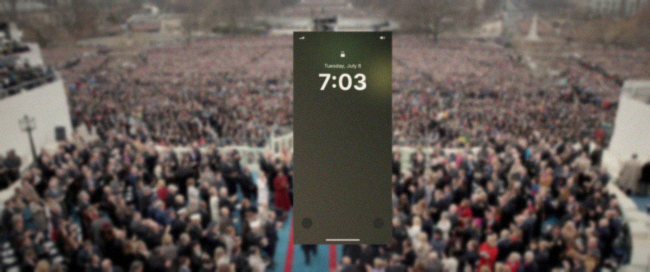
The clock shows 7.03
